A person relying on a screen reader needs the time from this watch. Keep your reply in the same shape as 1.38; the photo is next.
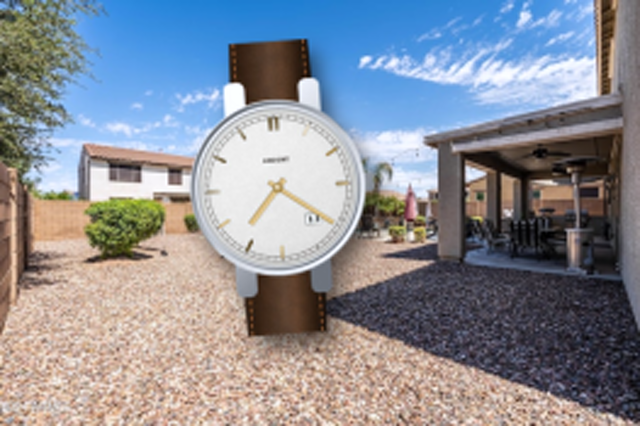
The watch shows 7.21
